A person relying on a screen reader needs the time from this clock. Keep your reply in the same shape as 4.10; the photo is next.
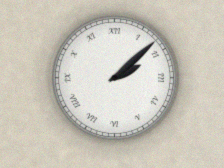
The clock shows 2.08
